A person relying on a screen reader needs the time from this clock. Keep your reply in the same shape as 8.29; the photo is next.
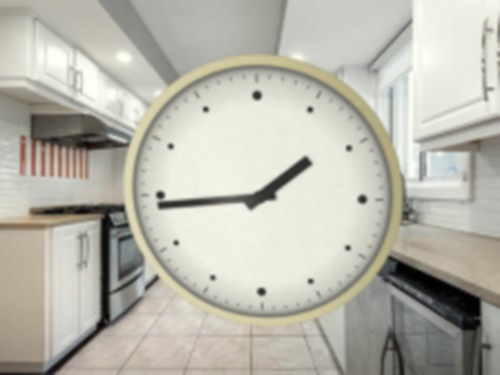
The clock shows 1.44
